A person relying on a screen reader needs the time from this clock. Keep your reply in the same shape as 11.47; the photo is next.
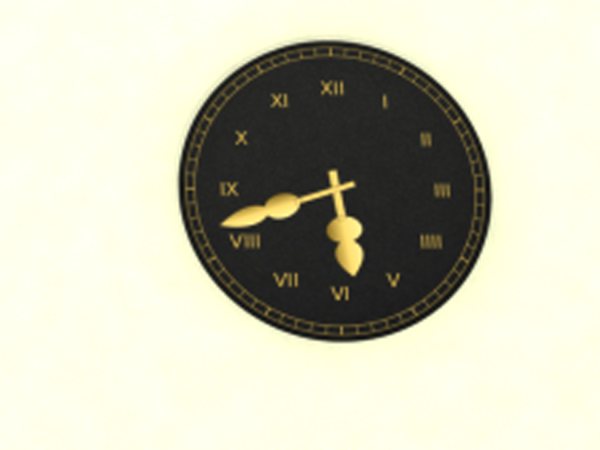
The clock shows 5.42
